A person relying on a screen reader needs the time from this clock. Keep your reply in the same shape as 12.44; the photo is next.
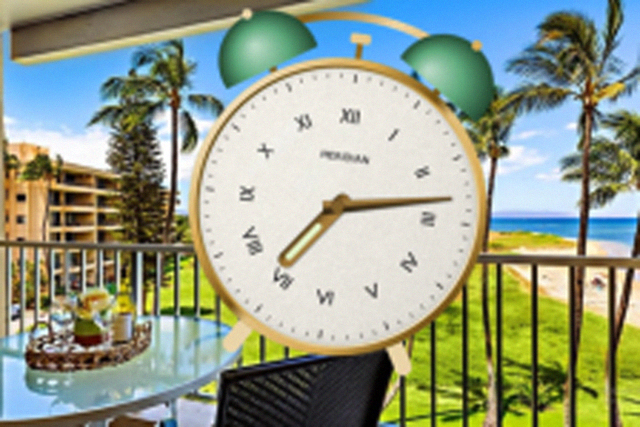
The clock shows 7.13
